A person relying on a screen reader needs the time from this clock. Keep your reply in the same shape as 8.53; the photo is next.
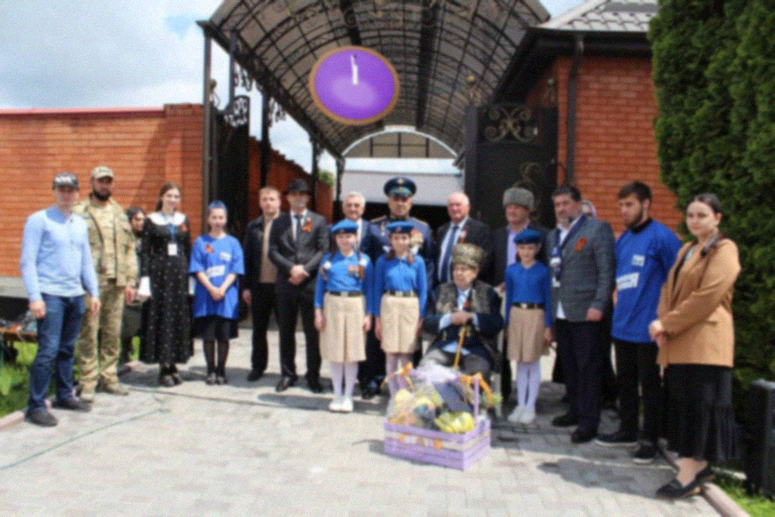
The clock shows 11.59
